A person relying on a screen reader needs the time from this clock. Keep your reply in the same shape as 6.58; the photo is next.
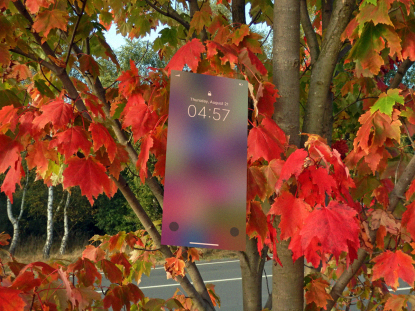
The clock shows 4.57
